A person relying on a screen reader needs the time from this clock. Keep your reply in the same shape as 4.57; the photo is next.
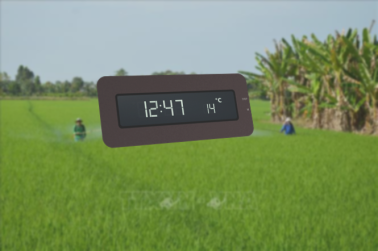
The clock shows 12.47
